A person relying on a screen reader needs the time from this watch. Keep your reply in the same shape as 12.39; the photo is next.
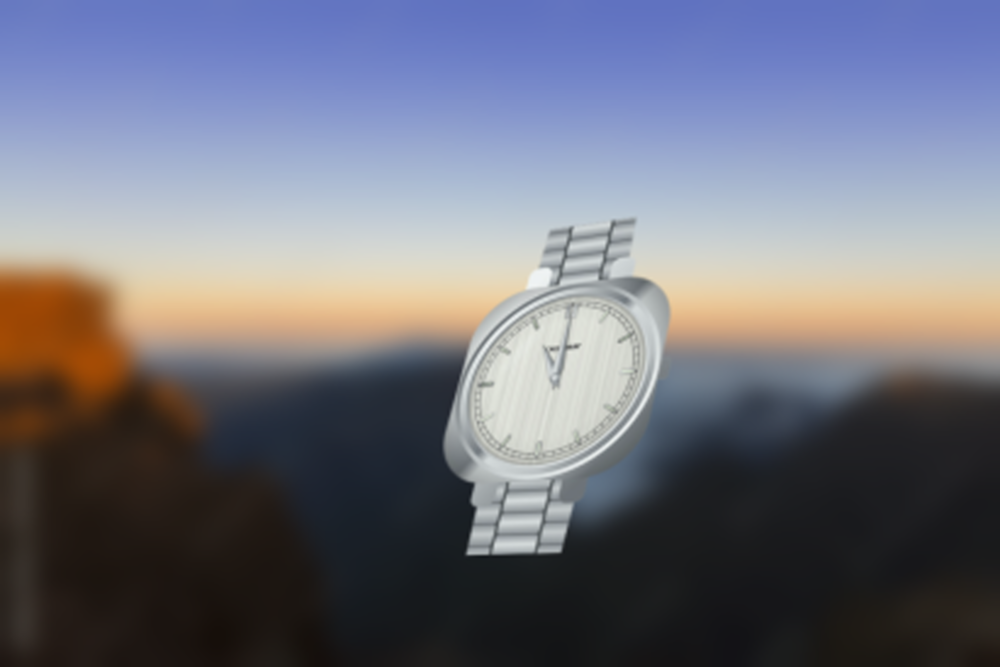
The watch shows 11.00
